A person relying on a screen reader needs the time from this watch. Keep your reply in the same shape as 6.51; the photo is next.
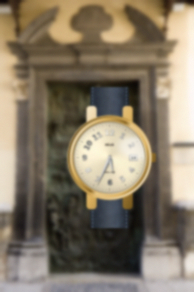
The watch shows 5.34
